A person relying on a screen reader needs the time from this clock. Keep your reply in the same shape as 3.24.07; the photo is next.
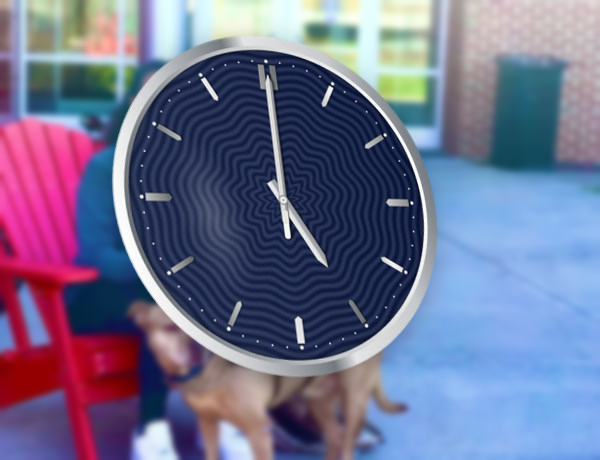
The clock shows 5.00.00
